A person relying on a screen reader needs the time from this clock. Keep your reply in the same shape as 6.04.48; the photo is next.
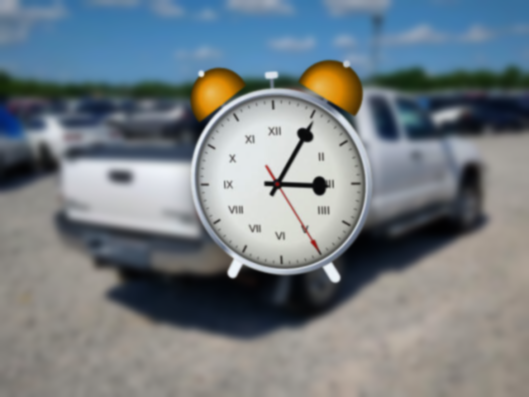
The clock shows 3.05.25
